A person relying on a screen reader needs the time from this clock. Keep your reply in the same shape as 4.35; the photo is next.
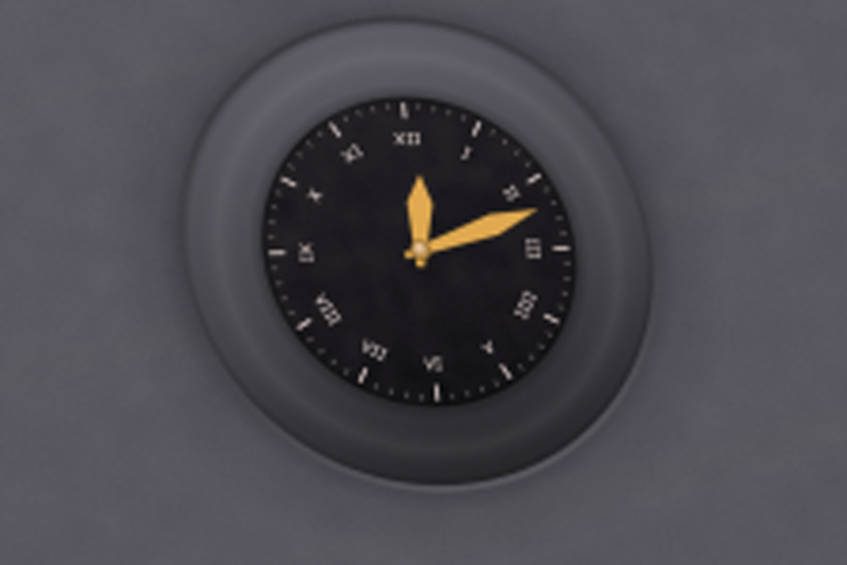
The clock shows 12.12
